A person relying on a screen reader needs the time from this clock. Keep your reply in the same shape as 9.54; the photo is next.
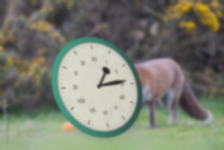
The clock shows 1.14
